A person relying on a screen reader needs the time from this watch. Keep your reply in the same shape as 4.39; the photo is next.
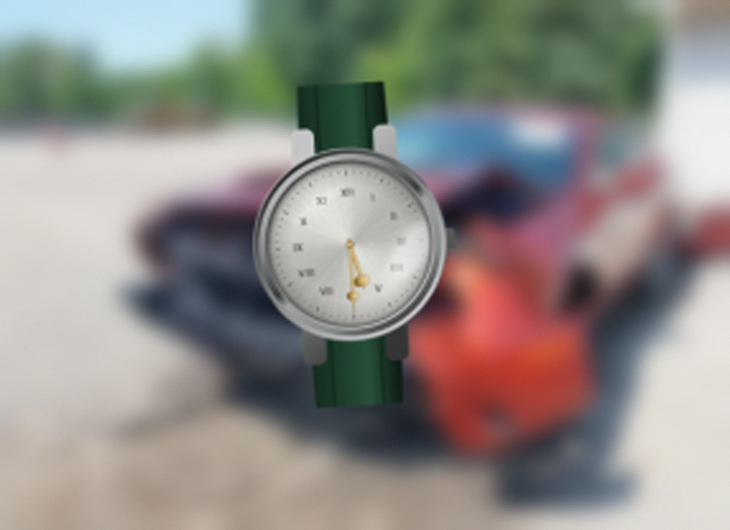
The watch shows 5.30
